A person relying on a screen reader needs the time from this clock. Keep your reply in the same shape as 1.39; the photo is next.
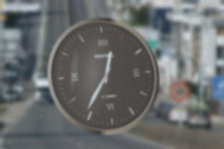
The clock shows 12.36
